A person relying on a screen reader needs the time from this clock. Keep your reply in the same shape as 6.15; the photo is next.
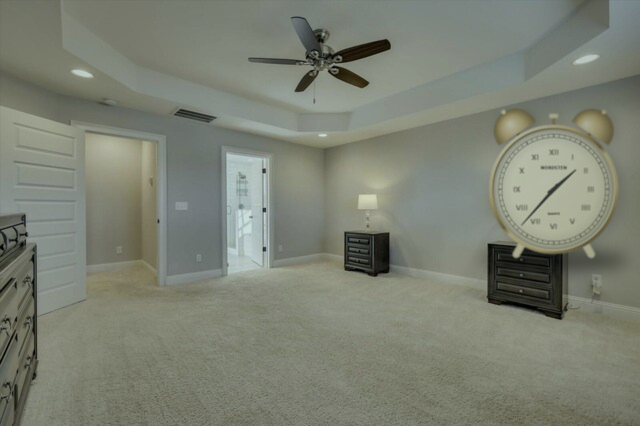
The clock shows 1.37
